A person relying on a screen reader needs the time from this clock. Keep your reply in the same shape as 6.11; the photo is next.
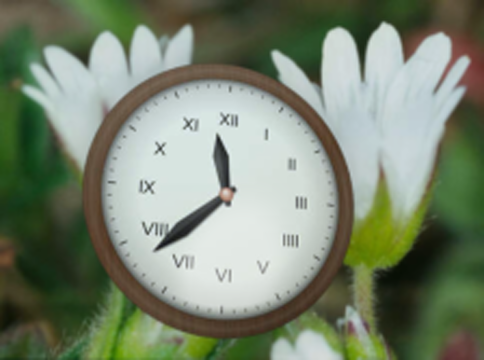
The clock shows 11.38
